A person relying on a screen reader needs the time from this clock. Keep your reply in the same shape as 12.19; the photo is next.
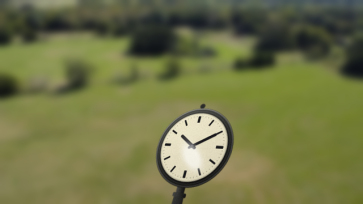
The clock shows 10.10
